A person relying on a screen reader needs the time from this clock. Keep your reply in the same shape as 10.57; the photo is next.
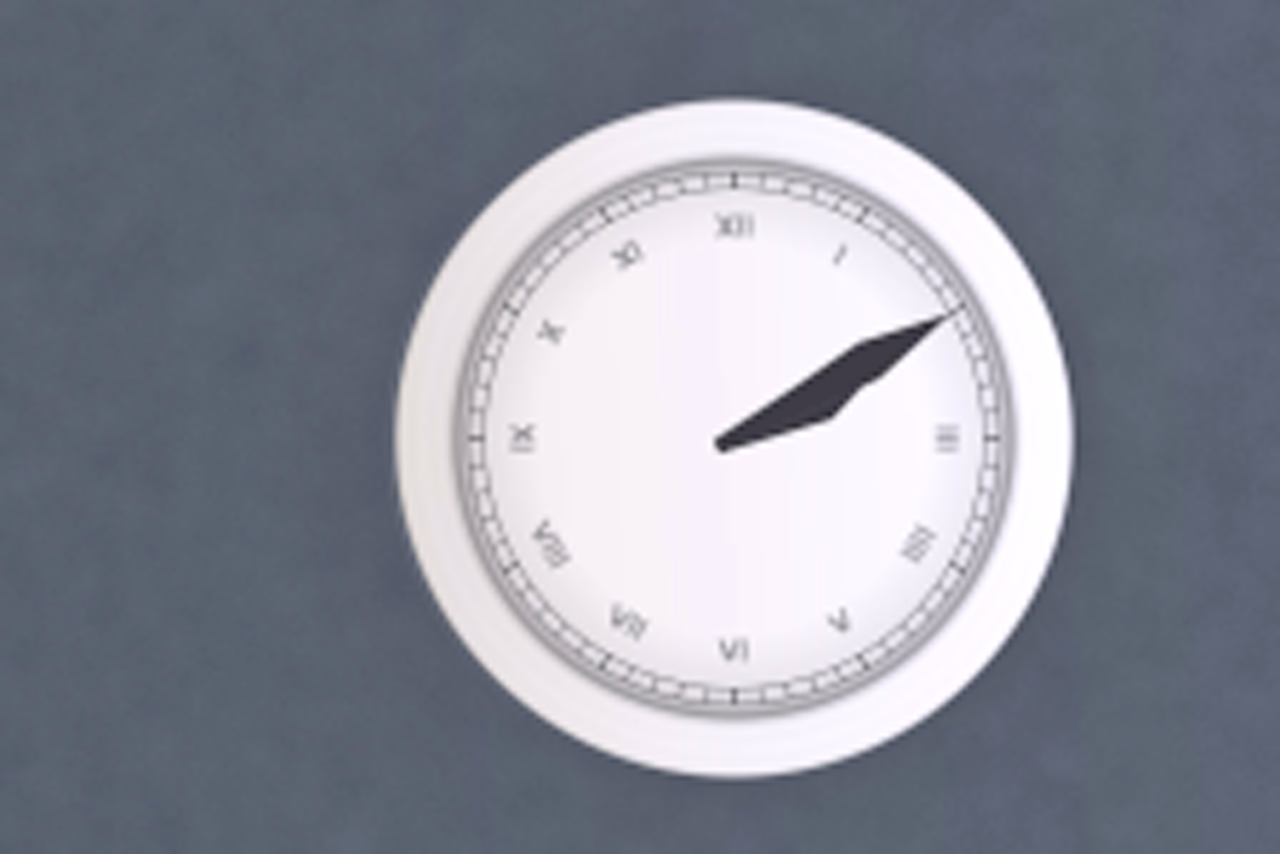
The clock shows 2.10
